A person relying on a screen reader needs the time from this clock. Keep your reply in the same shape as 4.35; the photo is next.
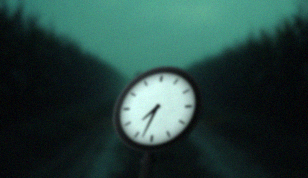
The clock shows 7.33
